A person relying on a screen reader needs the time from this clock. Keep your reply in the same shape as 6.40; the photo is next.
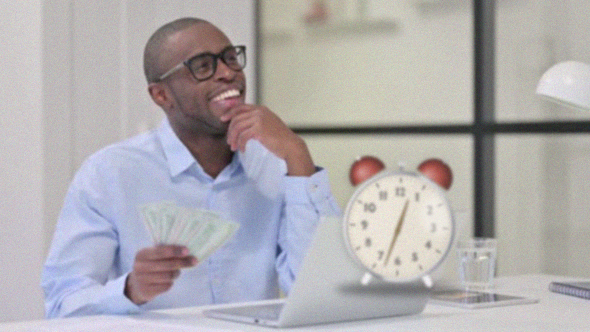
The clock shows 12.33
